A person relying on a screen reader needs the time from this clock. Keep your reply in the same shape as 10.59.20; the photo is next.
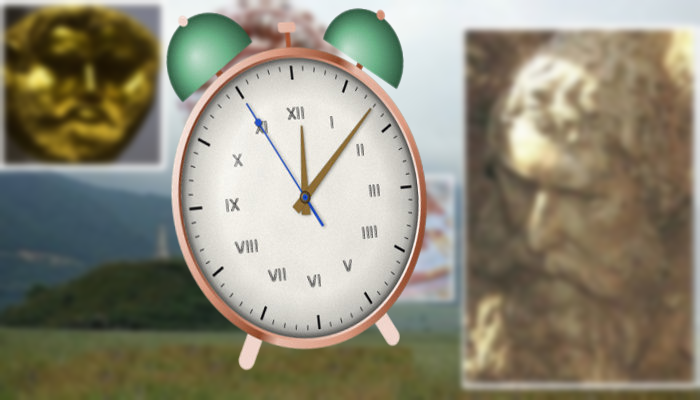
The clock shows 12.07.55
